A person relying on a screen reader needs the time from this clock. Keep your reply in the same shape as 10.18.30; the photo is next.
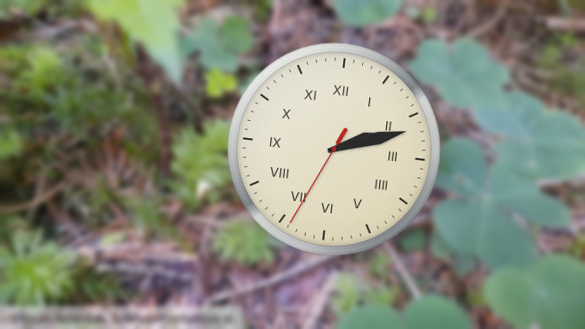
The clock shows 2.11.34
